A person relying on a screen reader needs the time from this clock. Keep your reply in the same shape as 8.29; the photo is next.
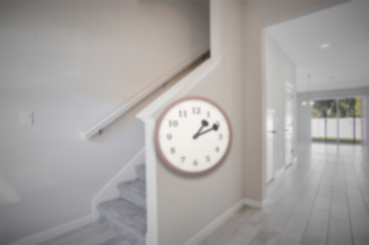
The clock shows 1.11
